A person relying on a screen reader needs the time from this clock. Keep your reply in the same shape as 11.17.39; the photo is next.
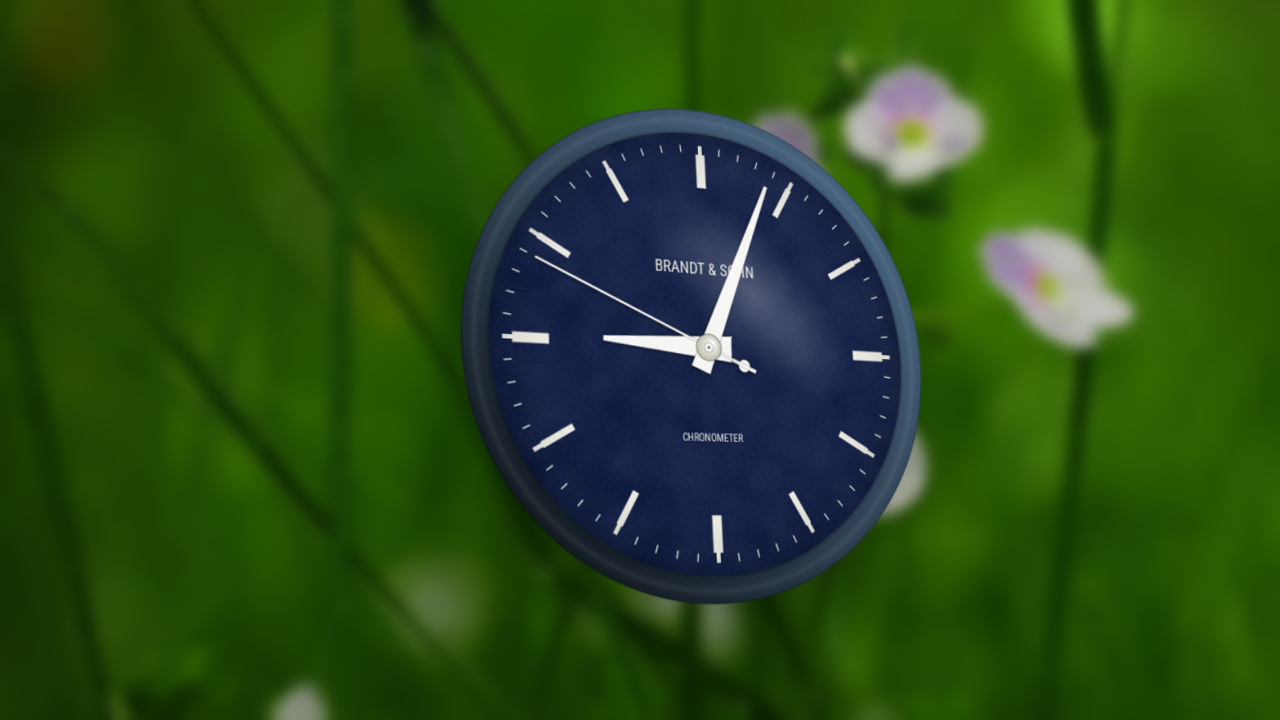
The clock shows 9.03.49
